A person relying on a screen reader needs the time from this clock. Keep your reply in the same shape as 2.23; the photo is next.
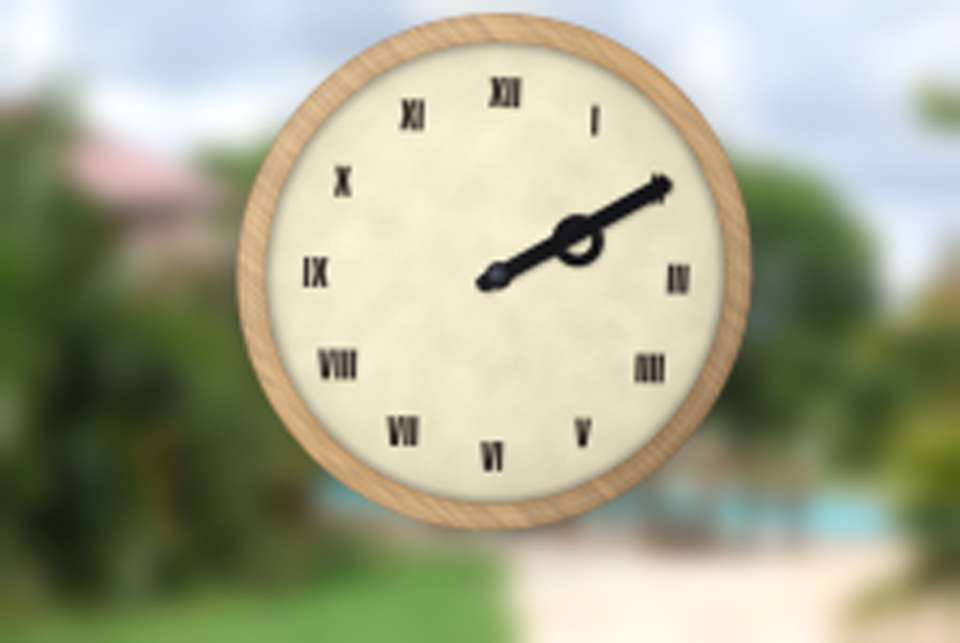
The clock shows 2.10
